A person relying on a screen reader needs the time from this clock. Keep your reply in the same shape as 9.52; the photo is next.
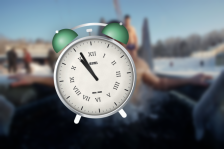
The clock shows 10.56
